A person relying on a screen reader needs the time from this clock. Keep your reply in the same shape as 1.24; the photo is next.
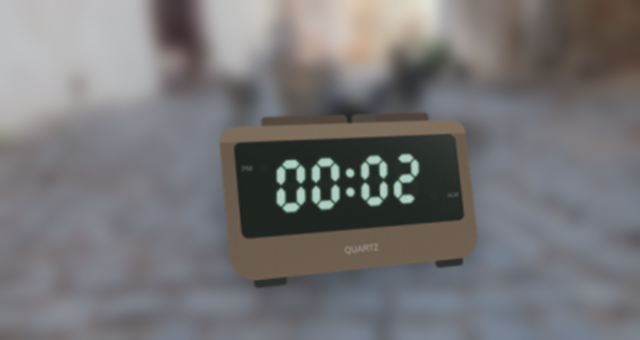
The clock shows 0.02
